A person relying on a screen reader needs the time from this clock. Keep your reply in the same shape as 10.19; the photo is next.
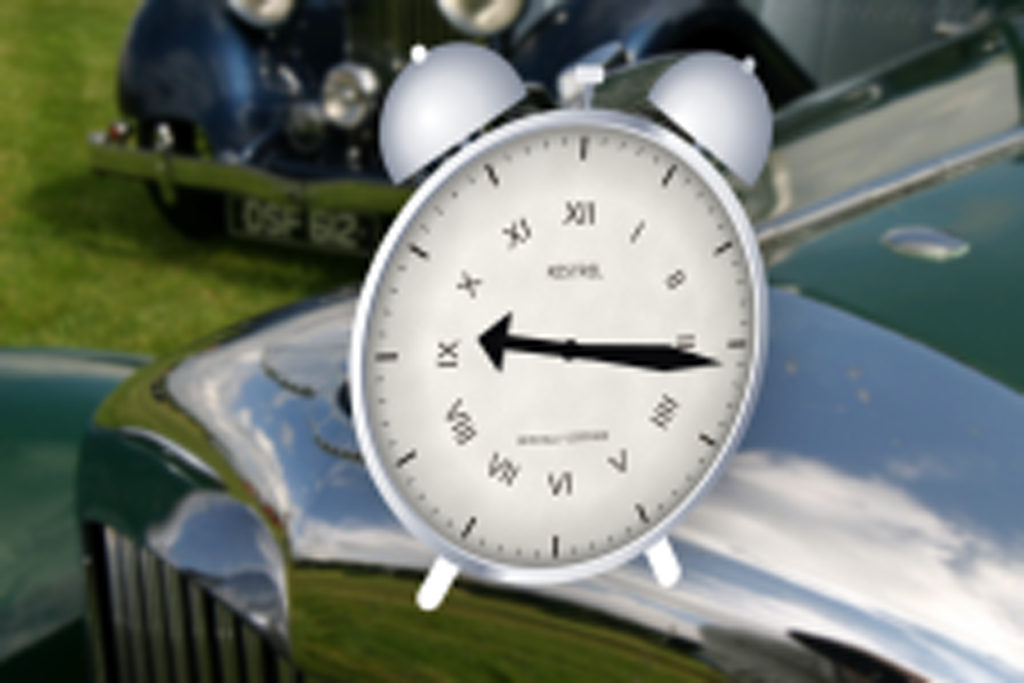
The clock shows 9.16
